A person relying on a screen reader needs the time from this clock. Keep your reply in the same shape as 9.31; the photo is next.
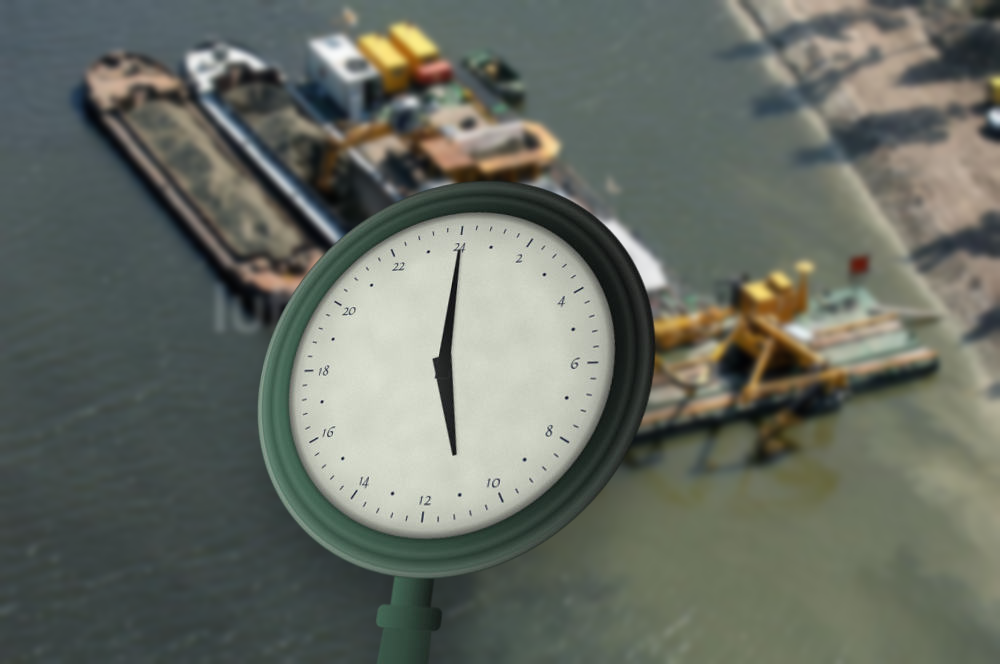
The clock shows 11.00
